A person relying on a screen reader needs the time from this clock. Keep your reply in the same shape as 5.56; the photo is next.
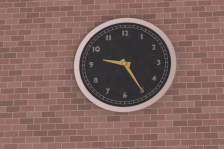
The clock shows 9.25
